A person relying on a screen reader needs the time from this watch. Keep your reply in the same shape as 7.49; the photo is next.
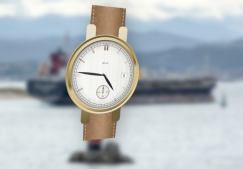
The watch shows 4.46
